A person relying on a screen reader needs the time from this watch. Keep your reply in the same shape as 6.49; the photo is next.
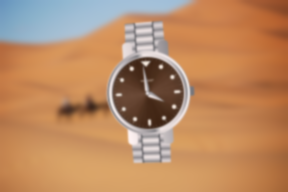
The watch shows 3.59
